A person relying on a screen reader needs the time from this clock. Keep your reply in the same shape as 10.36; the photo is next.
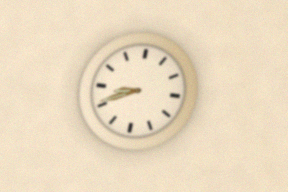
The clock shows 8.41
